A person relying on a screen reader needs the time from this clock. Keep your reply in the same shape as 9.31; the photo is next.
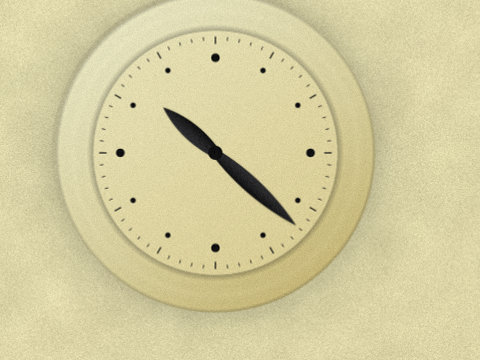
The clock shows 10.22
